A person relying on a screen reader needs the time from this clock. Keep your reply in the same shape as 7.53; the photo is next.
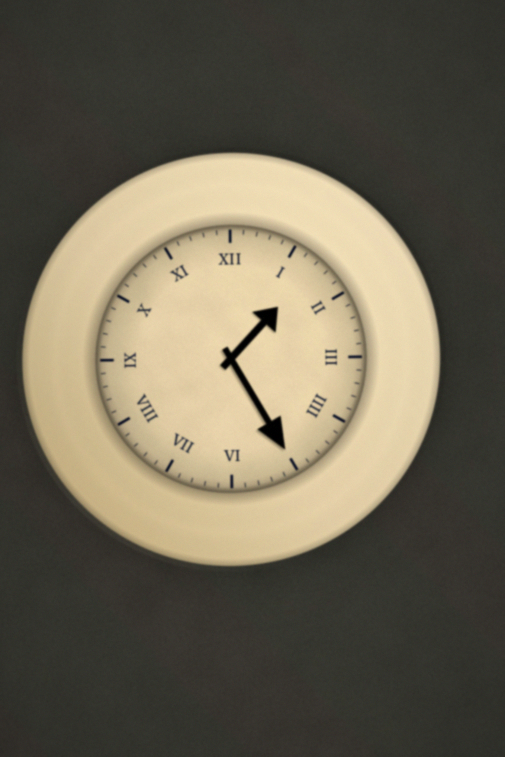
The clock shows 1.25
